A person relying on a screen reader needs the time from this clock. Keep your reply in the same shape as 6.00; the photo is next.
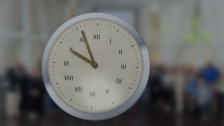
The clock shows 9.56
